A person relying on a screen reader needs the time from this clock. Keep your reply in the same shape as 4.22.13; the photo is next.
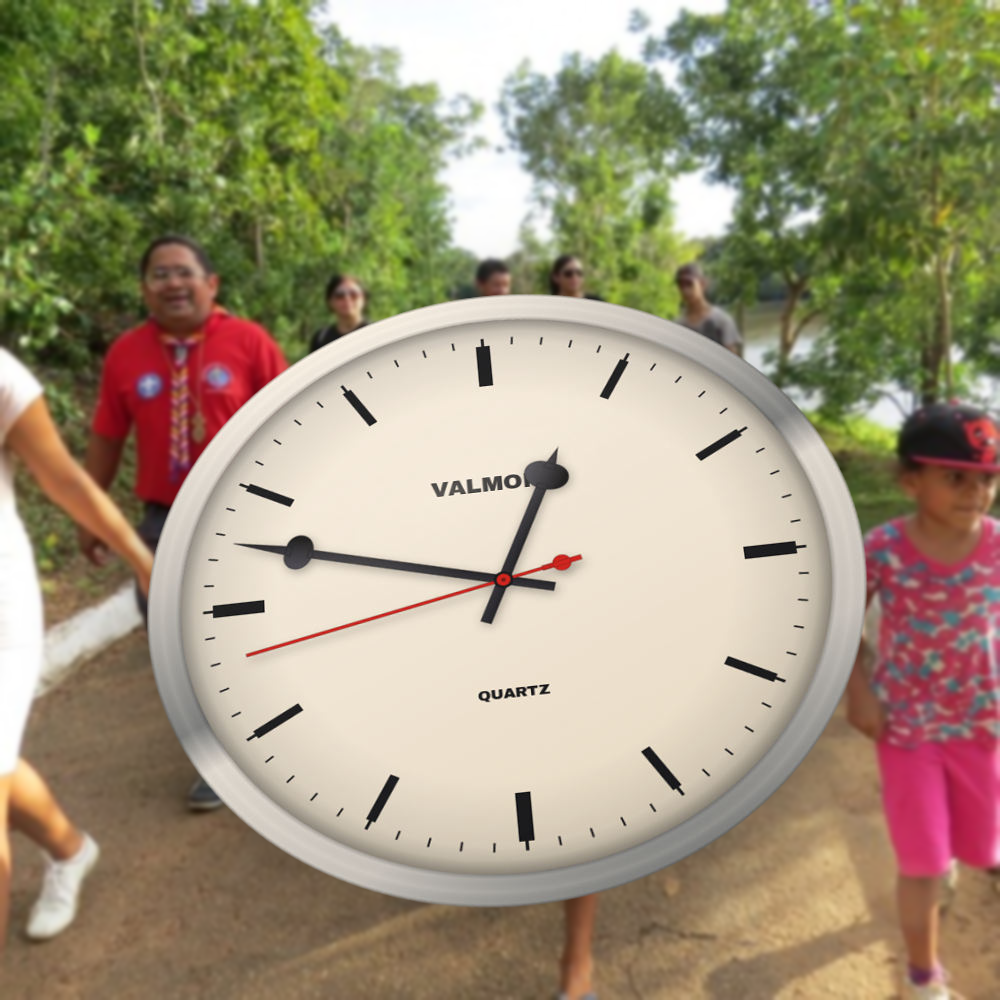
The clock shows 12.47.43
